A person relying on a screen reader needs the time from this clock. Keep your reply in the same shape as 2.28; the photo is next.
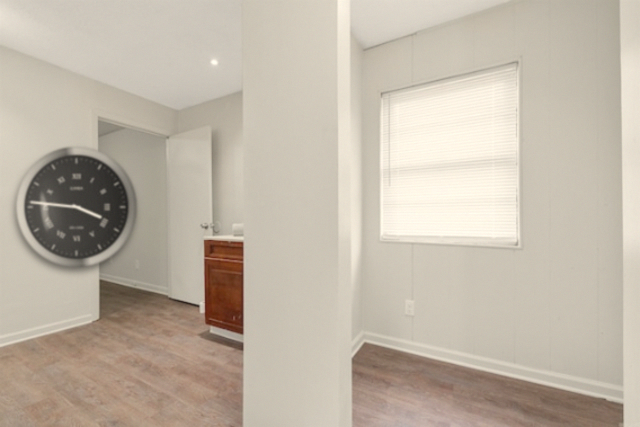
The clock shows 3.46
